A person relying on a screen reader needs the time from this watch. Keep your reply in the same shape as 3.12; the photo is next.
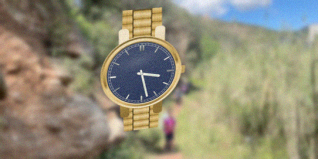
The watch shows 3.28
